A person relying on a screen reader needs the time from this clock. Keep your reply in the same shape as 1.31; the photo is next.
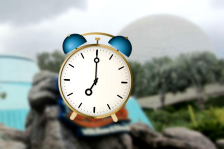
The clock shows 7.00
